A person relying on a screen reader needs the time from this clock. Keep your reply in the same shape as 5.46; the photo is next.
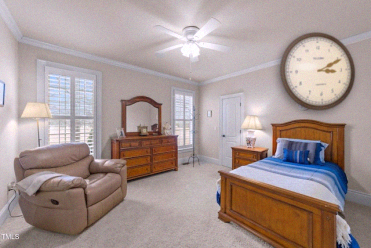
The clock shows 3.11
